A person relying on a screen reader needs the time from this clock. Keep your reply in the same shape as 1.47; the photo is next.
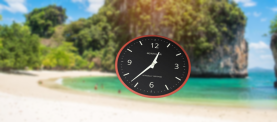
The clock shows 12.37
